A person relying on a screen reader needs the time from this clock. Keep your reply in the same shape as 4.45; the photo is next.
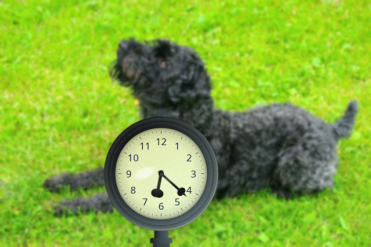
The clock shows 6.22
